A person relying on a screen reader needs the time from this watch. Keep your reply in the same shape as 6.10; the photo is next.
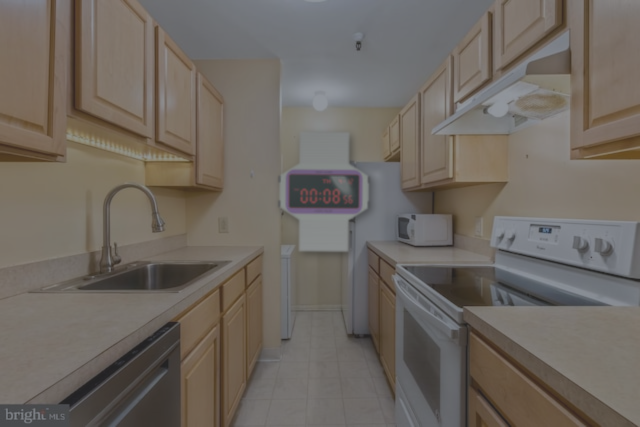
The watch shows 0.08
